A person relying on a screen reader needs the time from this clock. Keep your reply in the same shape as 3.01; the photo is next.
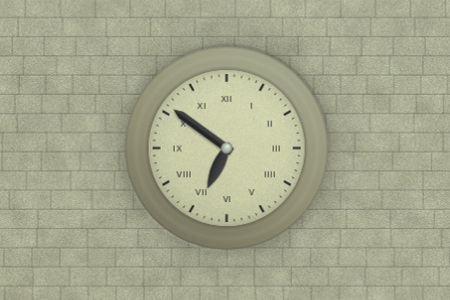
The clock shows 6.51
